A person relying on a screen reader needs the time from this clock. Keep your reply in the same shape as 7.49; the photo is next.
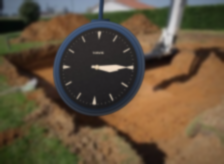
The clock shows 3.15
